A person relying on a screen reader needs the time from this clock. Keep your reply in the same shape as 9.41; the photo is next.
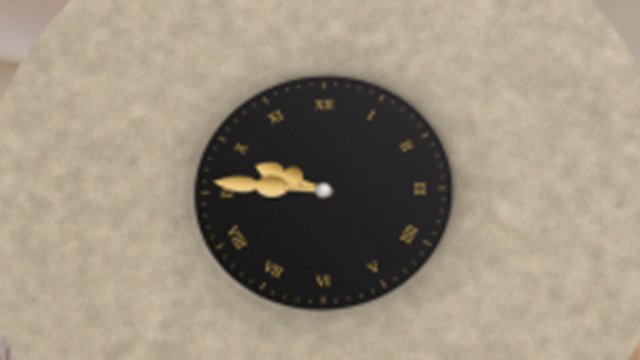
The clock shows 9.46
